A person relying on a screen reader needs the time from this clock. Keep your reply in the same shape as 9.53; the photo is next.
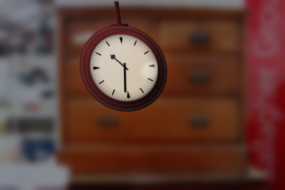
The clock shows 10.31
